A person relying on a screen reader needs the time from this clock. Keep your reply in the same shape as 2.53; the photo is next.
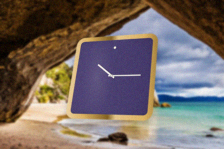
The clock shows 10.15
